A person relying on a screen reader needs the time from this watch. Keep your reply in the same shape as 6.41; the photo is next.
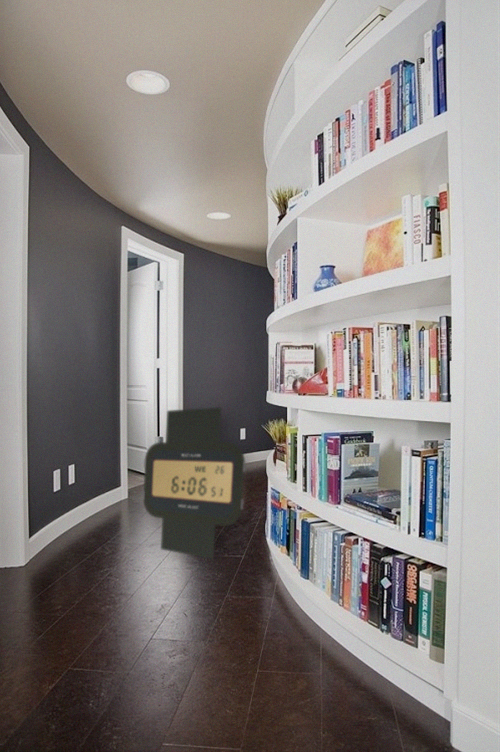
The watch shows 6.06
